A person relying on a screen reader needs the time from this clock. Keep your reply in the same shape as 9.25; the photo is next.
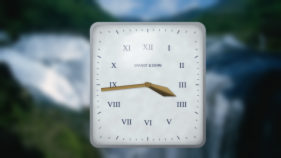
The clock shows 3.44
